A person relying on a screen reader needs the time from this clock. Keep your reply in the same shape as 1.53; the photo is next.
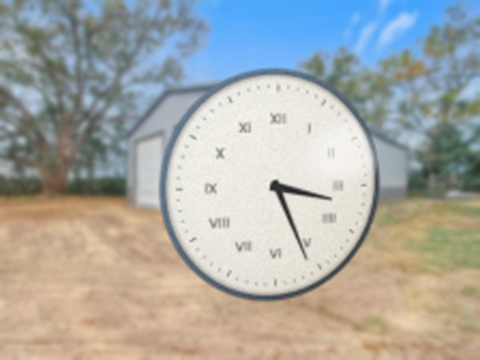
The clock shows 3.26
